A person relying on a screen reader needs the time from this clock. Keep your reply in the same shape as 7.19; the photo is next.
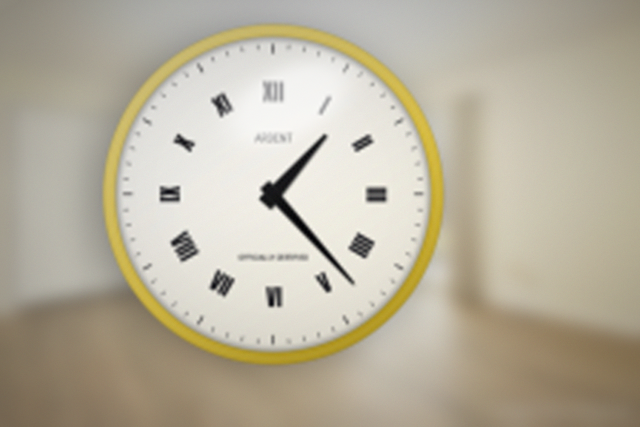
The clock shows 1.23
